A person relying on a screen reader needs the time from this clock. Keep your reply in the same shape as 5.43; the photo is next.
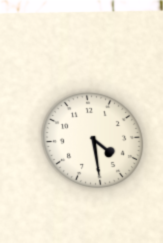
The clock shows 4.30
